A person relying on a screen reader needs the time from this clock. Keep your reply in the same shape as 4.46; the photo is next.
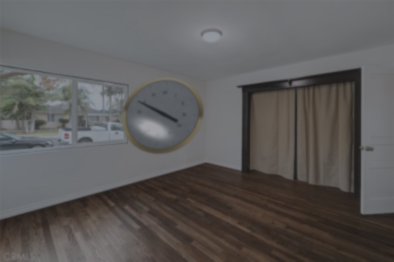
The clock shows 3.49
